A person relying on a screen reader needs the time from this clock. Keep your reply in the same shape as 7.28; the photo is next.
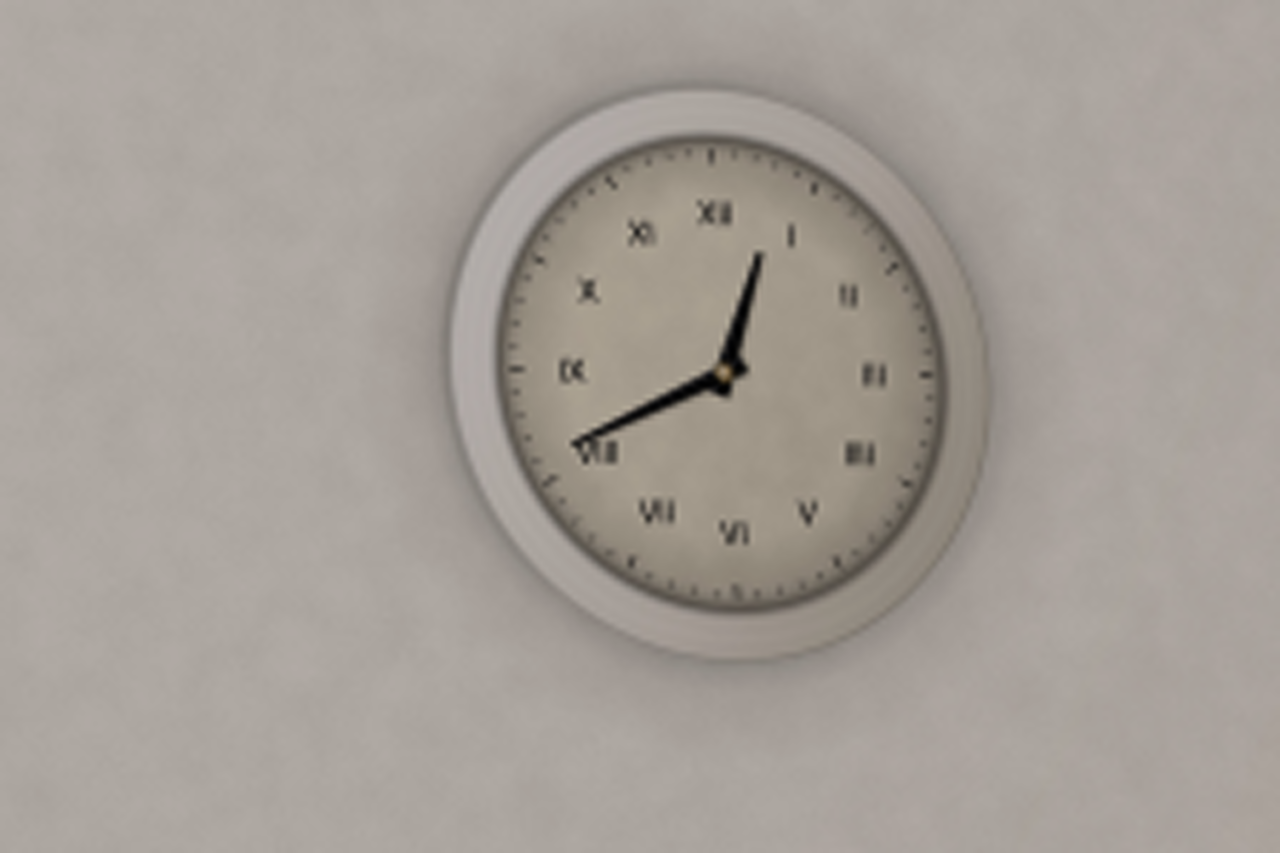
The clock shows 12.41
